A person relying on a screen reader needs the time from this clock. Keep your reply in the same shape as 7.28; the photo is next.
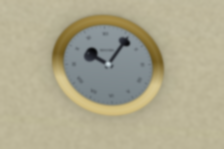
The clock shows 10.06
